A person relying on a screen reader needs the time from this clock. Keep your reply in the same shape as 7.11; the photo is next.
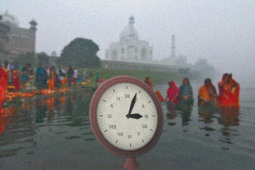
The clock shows 3.04
